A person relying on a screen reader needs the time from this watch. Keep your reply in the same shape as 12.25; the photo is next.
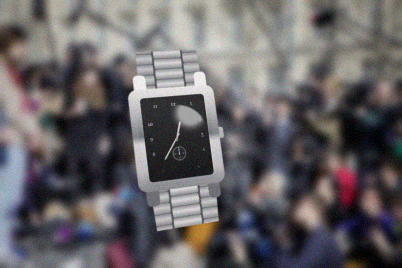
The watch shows 12.36
